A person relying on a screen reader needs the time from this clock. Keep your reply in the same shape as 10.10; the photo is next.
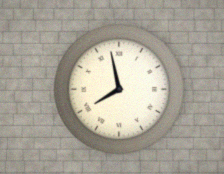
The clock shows 7.58
